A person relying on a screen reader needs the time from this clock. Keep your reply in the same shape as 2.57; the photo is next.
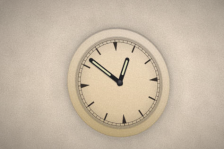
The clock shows 12.52
